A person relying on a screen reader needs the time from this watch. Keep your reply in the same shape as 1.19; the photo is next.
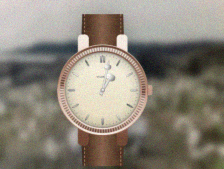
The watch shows 1.02
